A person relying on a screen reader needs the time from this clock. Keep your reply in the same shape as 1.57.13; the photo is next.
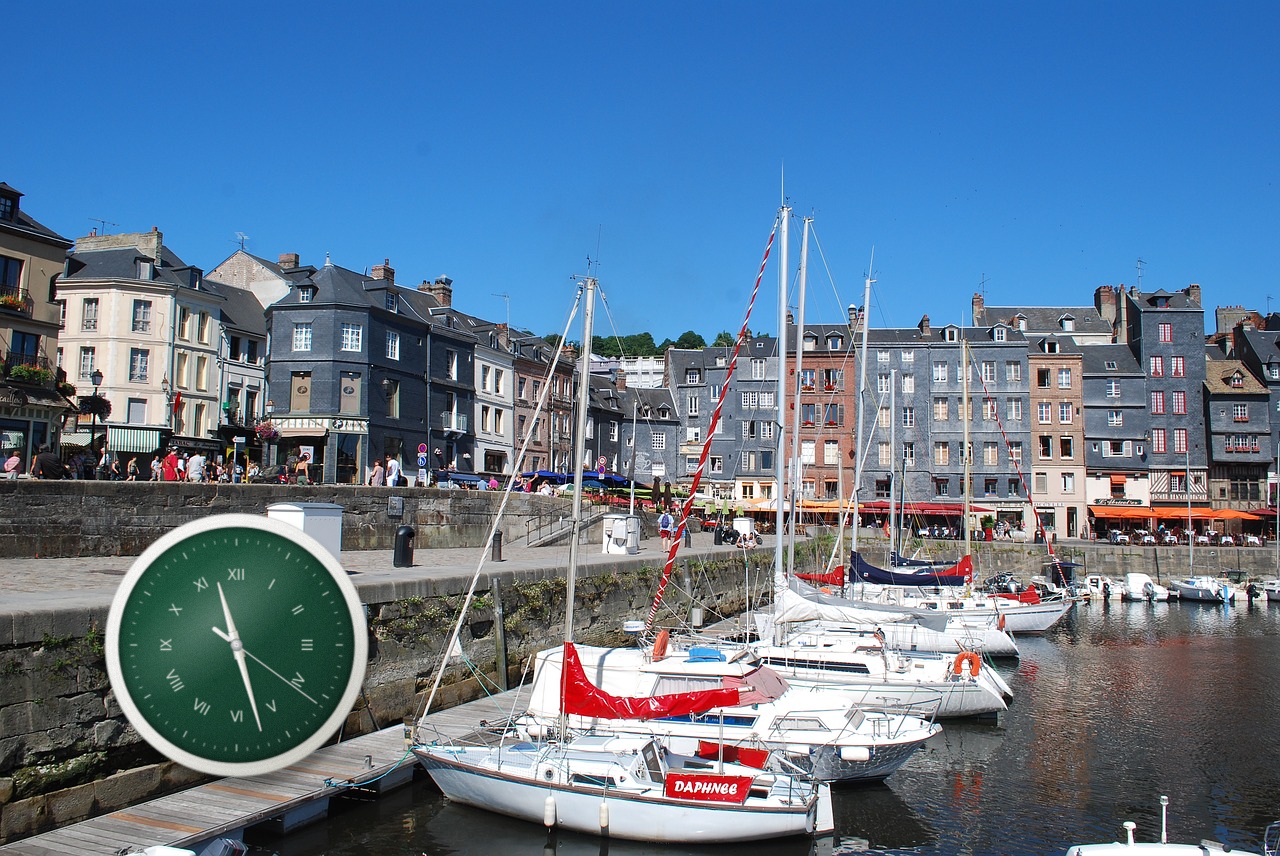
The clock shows 11.27.21
